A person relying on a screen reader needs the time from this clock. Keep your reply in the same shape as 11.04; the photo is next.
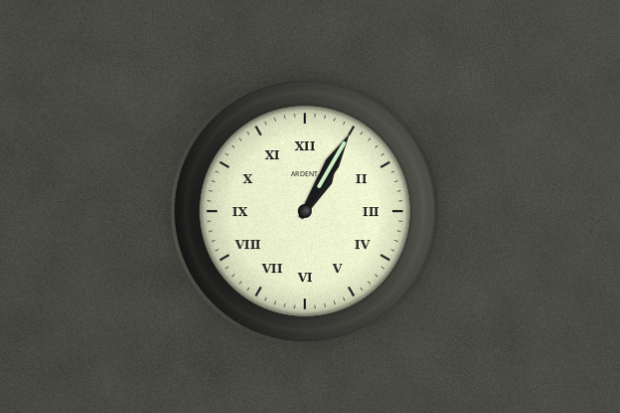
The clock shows 1.05
